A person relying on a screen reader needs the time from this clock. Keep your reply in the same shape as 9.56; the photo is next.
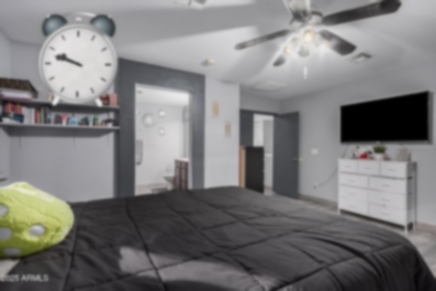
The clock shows 9.48
